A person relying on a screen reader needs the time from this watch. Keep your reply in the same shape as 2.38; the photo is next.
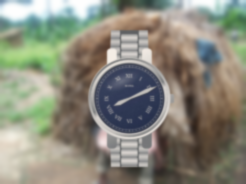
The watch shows 8.11
